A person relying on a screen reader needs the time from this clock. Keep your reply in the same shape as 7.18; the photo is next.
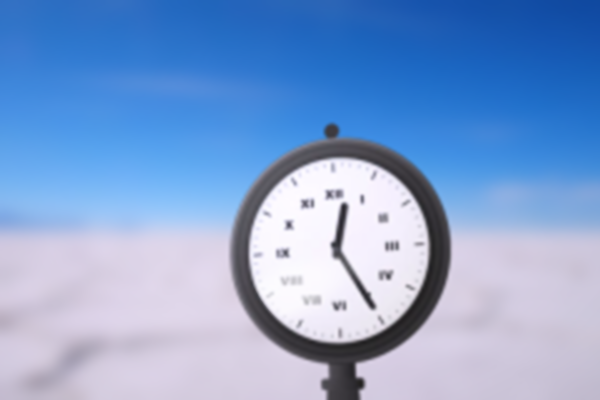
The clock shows 12.25
